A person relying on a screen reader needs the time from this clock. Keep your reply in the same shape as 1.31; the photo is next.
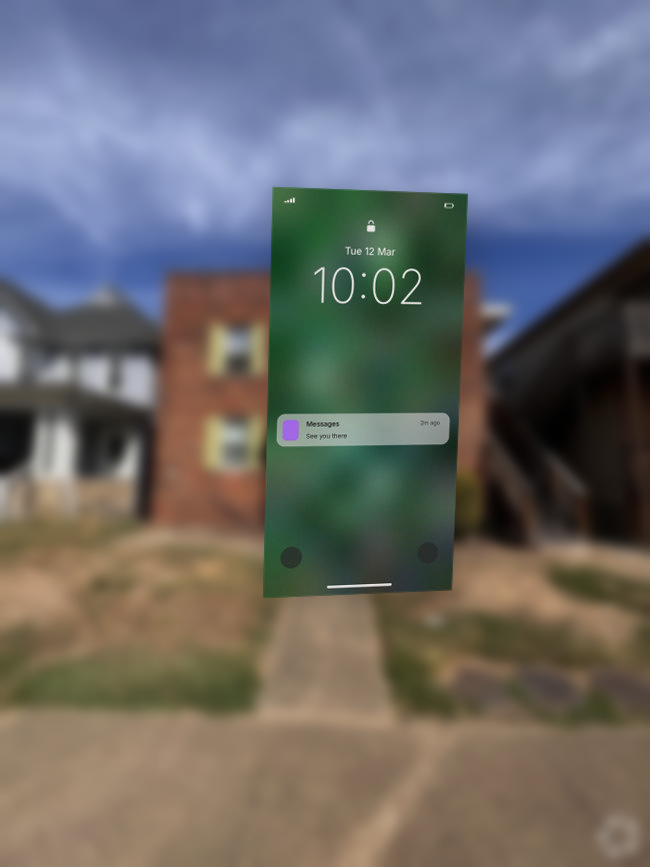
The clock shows 10.02
